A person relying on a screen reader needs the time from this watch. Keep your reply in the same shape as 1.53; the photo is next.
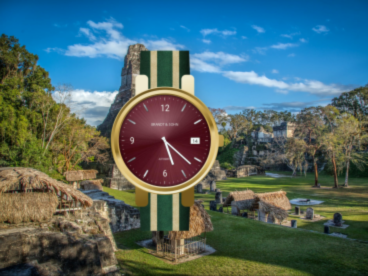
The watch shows 5.22
